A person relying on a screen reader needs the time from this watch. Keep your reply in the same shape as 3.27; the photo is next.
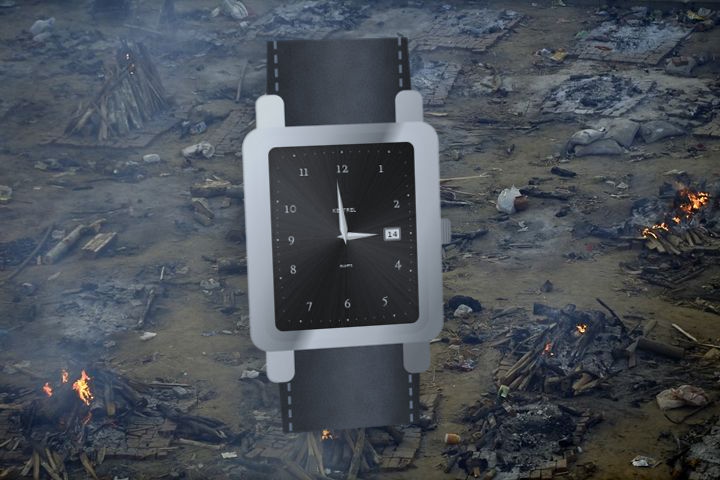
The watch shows 2.59
